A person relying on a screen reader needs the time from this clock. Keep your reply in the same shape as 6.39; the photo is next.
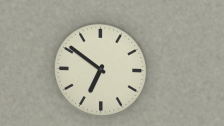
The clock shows 6.51
